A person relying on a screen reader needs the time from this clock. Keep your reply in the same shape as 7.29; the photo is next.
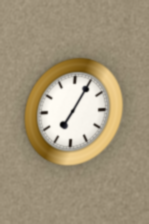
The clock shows 7.05
